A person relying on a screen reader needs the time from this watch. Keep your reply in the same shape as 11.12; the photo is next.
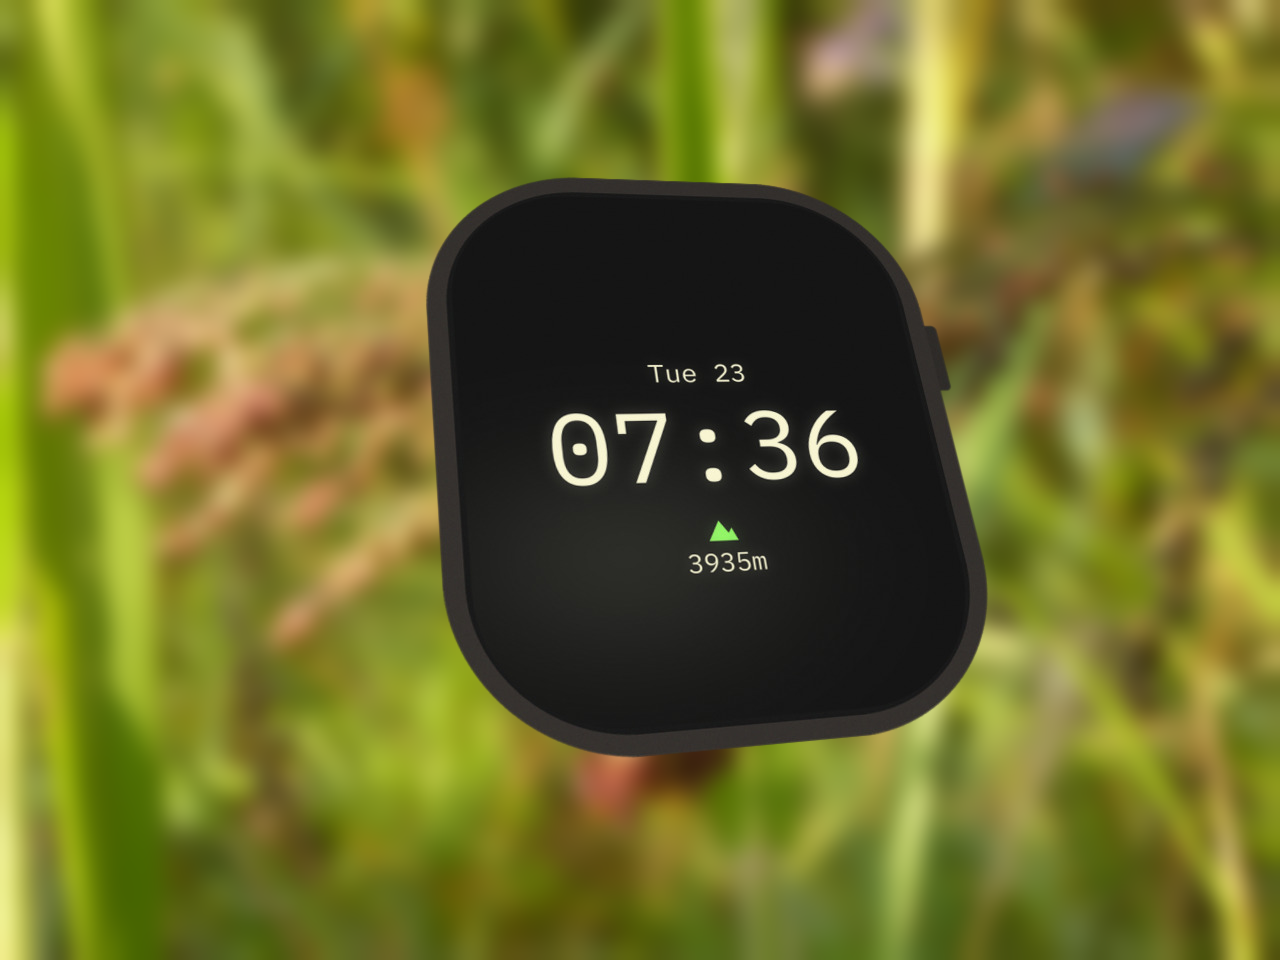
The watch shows 7.36
